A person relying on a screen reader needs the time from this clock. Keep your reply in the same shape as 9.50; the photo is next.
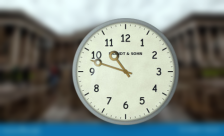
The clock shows 10.48
